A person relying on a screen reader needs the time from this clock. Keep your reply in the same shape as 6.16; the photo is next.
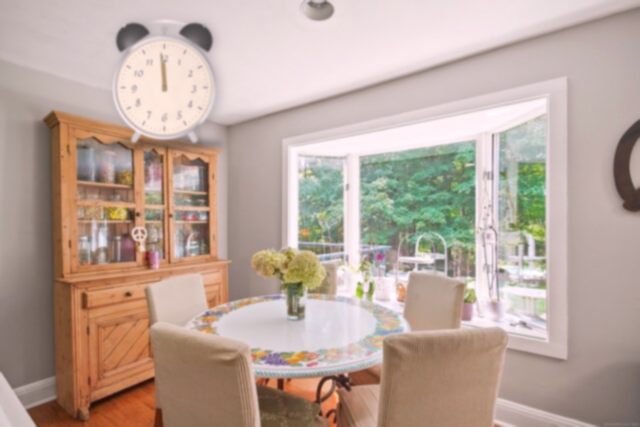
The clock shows 11.59
